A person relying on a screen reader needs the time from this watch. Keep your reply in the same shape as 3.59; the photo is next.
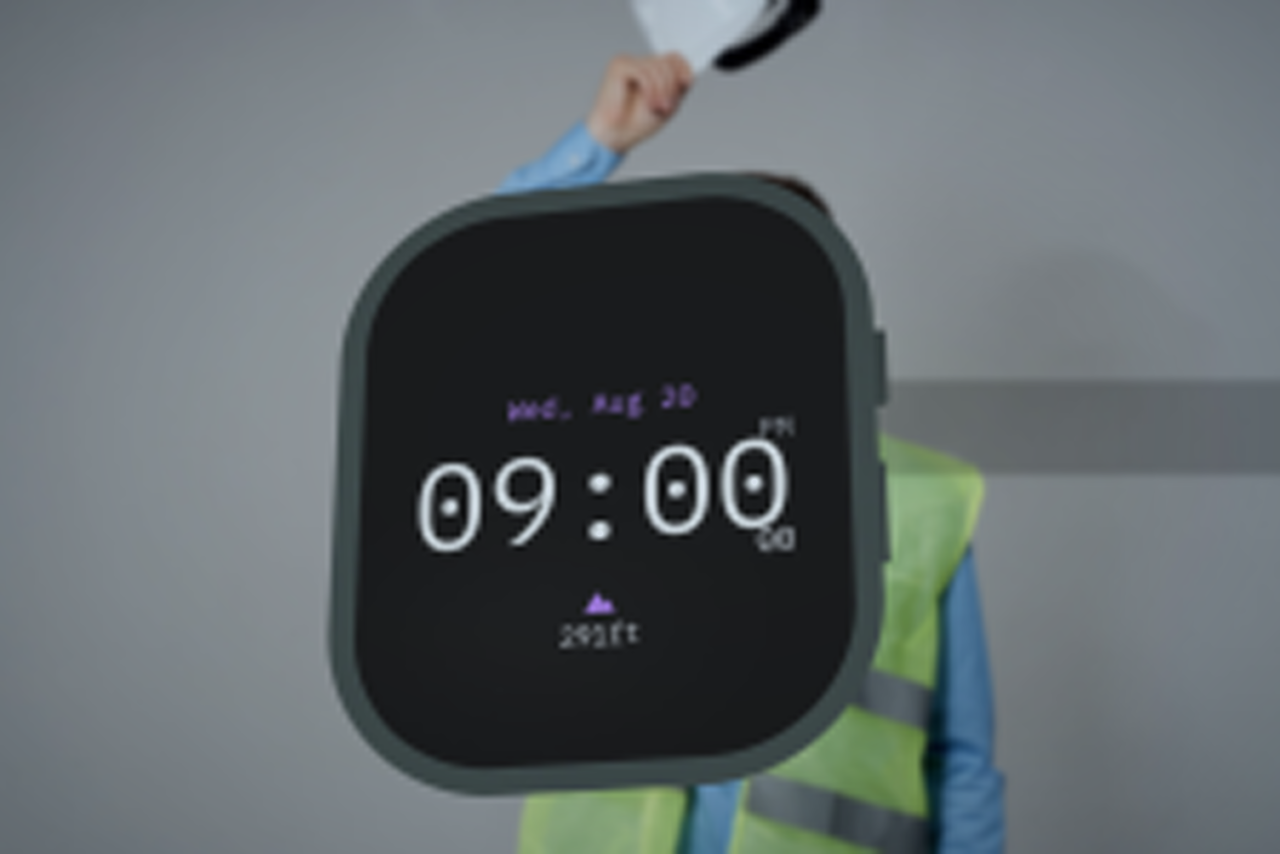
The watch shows 9.00
